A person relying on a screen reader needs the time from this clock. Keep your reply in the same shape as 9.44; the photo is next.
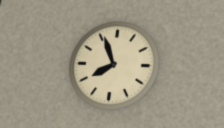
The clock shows 7.56
